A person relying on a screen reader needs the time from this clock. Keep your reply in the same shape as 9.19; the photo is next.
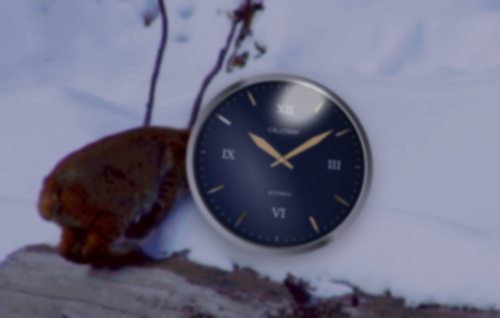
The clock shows 10.09
